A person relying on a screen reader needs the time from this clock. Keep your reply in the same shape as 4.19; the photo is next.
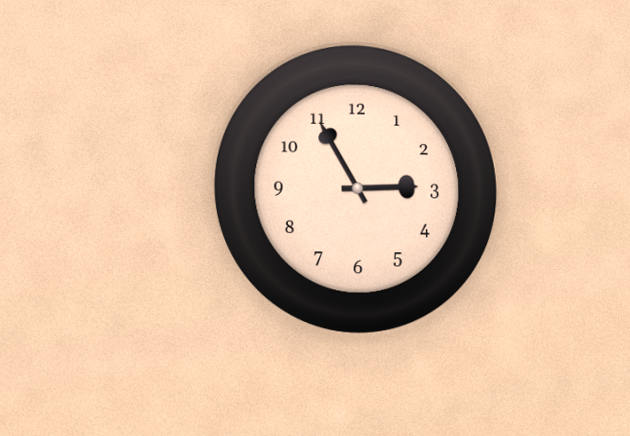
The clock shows 2.55
